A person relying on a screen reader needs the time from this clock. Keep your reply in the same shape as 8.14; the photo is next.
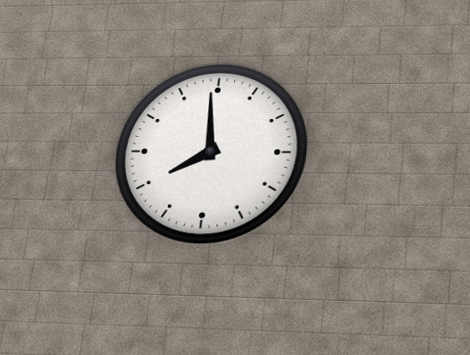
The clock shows 7.59
